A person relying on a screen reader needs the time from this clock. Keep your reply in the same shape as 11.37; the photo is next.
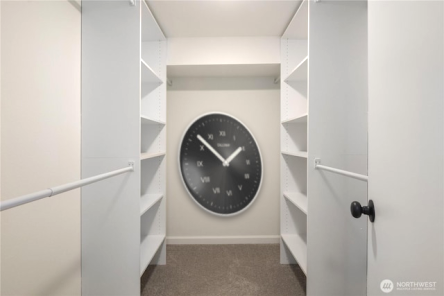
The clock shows 1.52
